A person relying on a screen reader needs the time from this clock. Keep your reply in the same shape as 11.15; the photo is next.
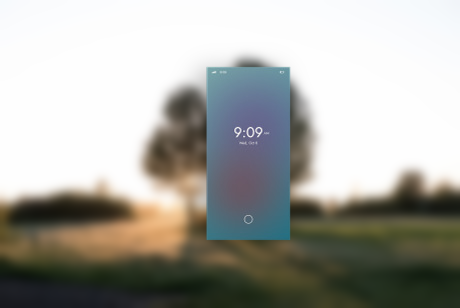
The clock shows 9.09
